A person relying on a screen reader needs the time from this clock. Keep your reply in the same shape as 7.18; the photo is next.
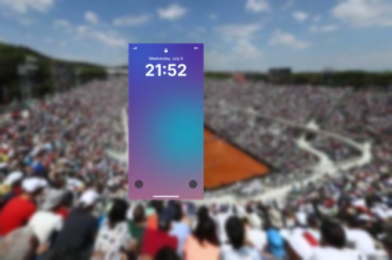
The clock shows 21.52
